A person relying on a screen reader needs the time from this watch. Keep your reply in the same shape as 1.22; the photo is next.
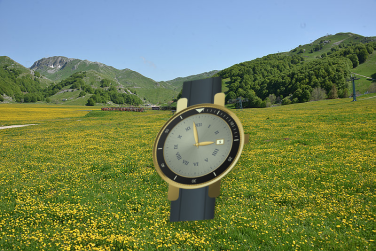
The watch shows 2.58
